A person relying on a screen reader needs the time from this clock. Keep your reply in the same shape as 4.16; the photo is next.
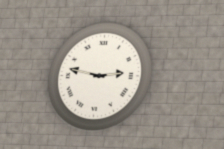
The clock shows 2.47
